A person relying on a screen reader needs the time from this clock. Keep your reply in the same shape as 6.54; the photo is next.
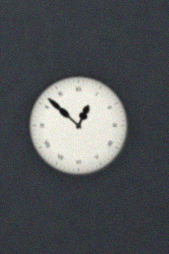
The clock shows 12.52
